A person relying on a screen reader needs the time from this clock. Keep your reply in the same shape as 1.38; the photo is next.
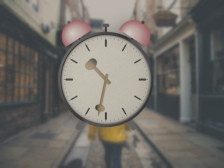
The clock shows 10.32
